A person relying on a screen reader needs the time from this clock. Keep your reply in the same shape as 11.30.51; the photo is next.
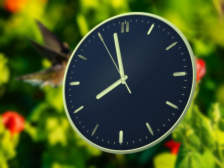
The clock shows 7.57.55
